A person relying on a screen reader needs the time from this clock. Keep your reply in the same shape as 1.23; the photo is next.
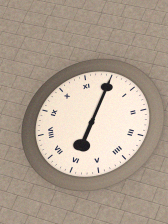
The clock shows 6.00
